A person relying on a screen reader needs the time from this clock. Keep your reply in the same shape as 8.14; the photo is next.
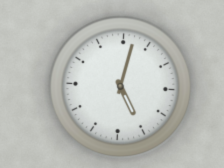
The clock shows 5.02
